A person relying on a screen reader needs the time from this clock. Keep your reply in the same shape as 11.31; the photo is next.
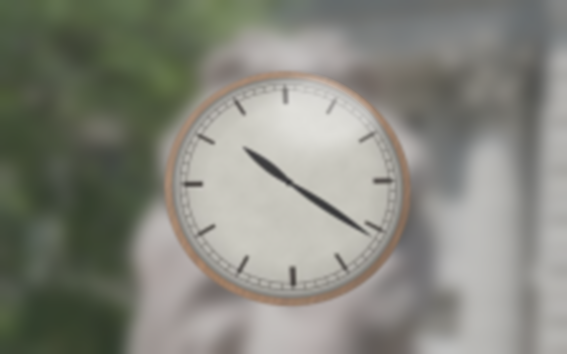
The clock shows 10.21
